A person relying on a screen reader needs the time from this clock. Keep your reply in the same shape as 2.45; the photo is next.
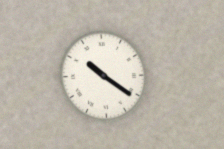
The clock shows 10.21
